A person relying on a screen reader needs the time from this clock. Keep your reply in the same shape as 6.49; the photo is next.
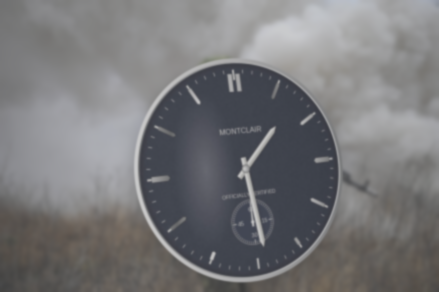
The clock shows 1.29
